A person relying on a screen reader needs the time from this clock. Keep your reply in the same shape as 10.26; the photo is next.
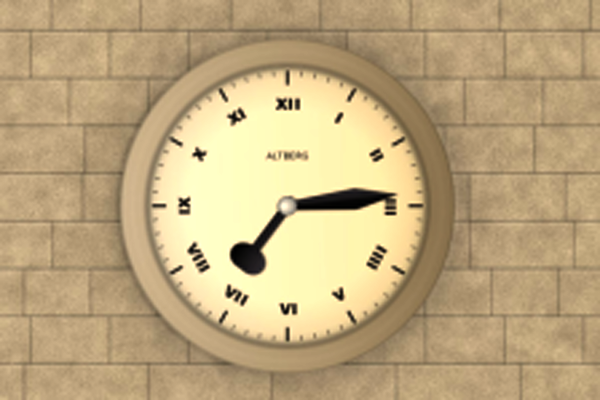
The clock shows 7.14
